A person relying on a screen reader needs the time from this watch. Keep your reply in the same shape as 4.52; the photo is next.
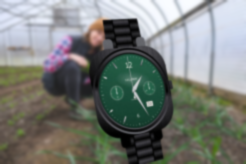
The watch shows 1.26
